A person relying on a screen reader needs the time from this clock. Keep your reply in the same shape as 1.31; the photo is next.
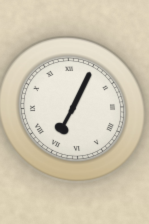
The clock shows 7.05
